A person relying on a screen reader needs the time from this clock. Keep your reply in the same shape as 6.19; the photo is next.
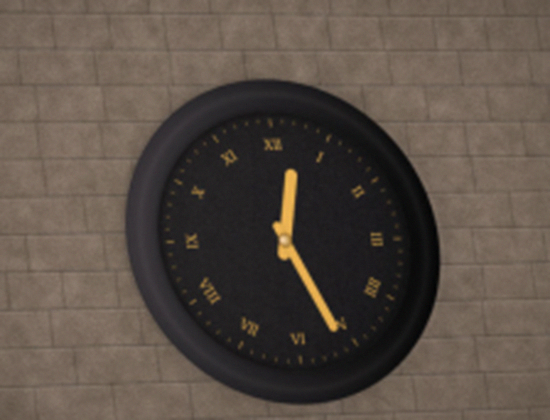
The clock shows 12.26
